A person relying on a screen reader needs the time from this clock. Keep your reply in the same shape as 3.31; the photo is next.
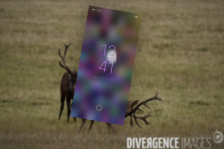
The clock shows 12.41
